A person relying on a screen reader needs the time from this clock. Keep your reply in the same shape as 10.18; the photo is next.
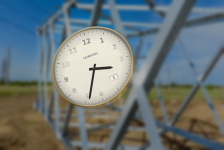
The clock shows 3.34
